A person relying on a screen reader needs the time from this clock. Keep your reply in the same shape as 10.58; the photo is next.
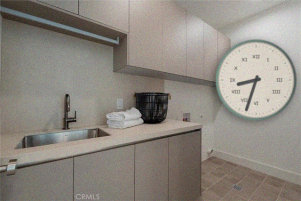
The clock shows 8.33
